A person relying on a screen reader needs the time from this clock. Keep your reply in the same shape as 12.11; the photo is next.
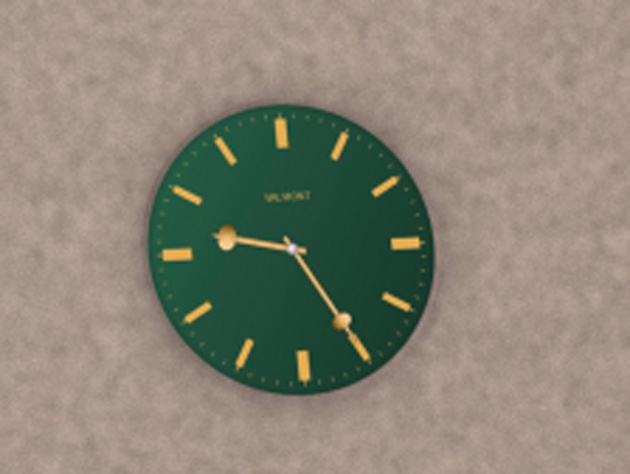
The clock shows 9.25
